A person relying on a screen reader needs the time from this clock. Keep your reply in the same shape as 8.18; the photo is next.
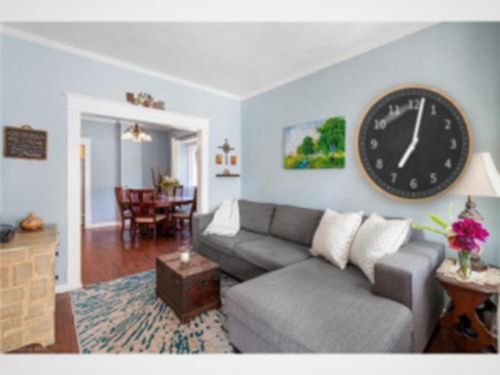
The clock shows 7.02
